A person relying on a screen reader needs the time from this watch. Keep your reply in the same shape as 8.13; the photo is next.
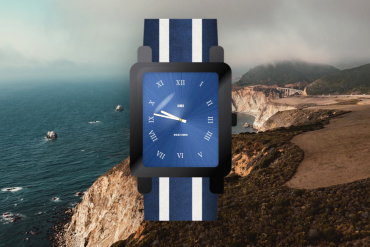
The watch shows 9.47
